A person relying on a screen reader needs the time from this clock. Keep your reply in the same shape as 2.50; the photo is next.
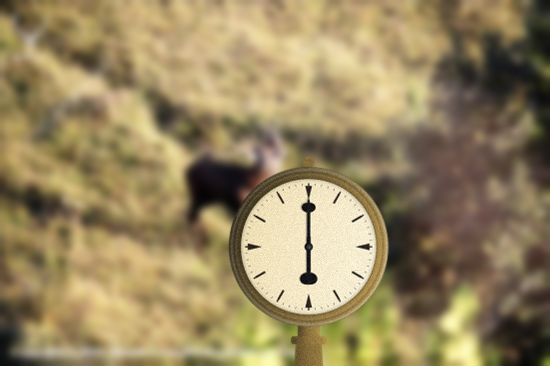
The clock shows 6.00
